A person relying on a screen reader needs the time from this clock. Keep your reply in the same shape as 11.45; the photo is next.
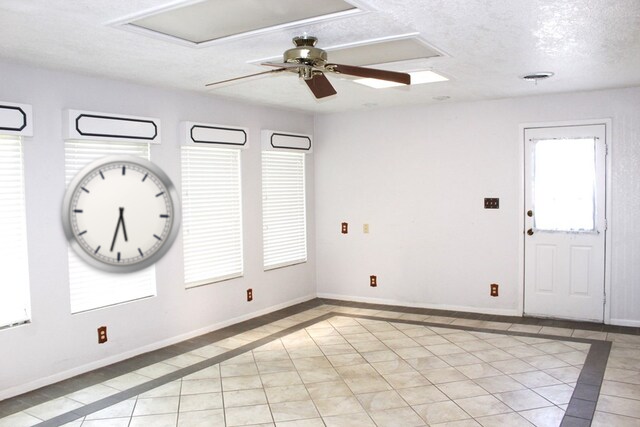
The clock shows 5.32
